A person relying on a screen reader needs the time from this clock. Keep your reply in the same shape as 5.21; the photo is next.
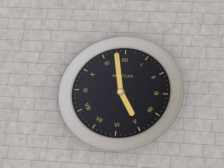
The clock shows 4.58
